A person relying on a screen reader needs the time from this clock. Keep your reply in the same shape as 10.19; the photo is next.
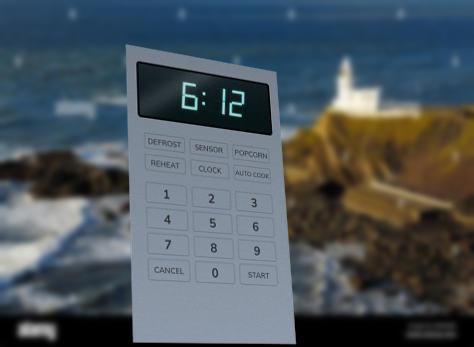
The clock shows 6.12
